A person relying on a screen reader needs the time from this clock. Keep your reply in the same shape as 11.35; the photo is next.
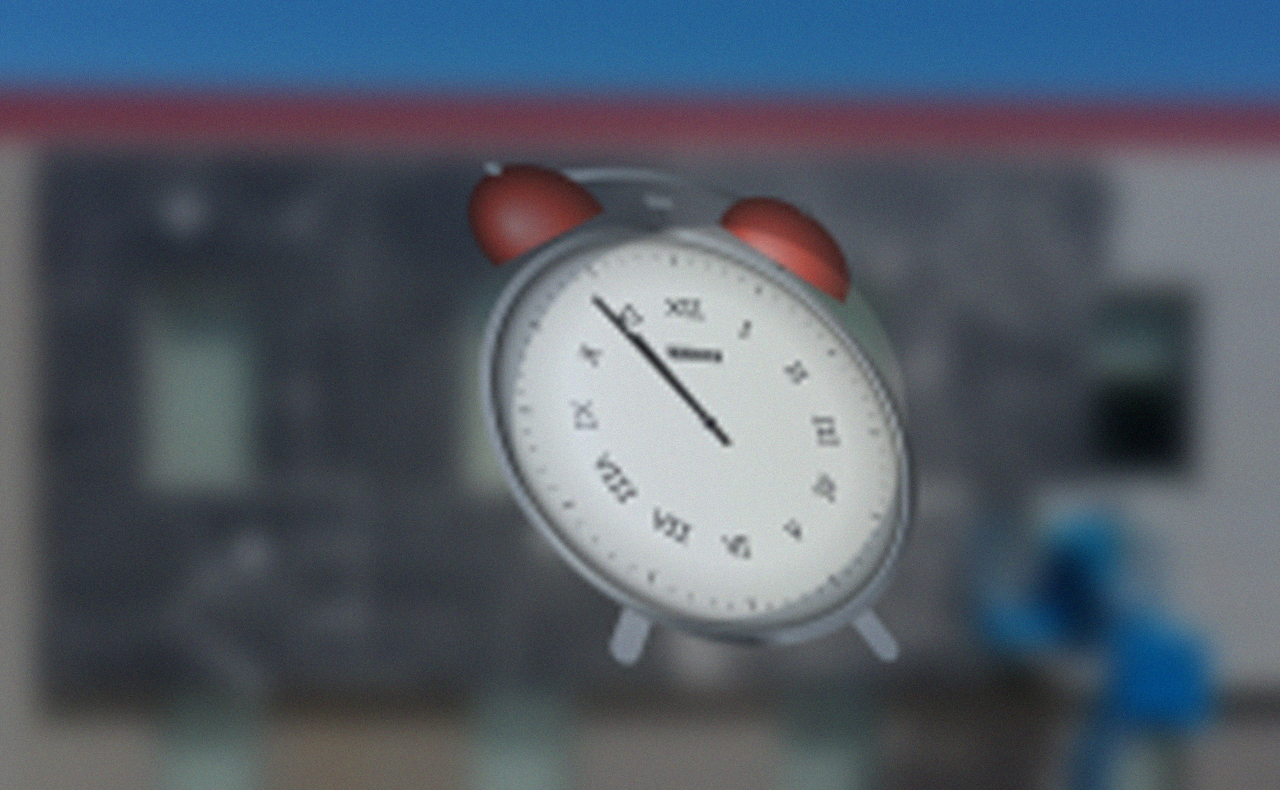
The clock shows 10.54
